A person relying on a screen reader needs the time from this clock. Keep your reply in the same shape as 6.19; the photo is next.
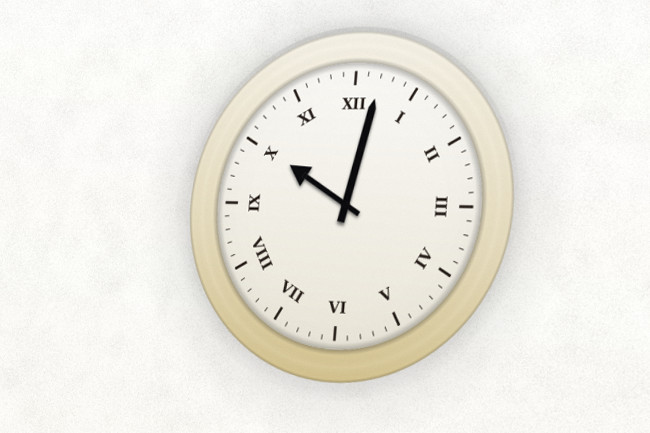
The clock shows 10.02
